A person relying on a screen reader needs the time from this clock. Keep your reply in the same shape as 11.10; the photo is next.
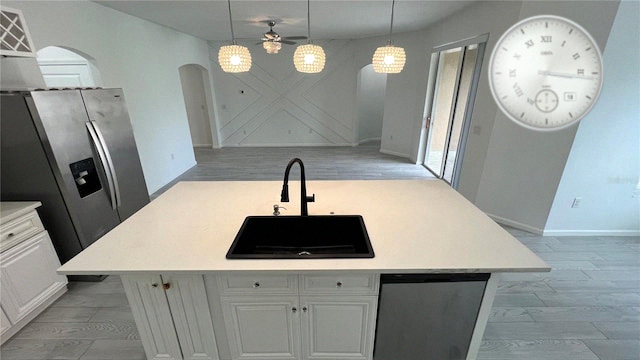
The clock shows 3.16
